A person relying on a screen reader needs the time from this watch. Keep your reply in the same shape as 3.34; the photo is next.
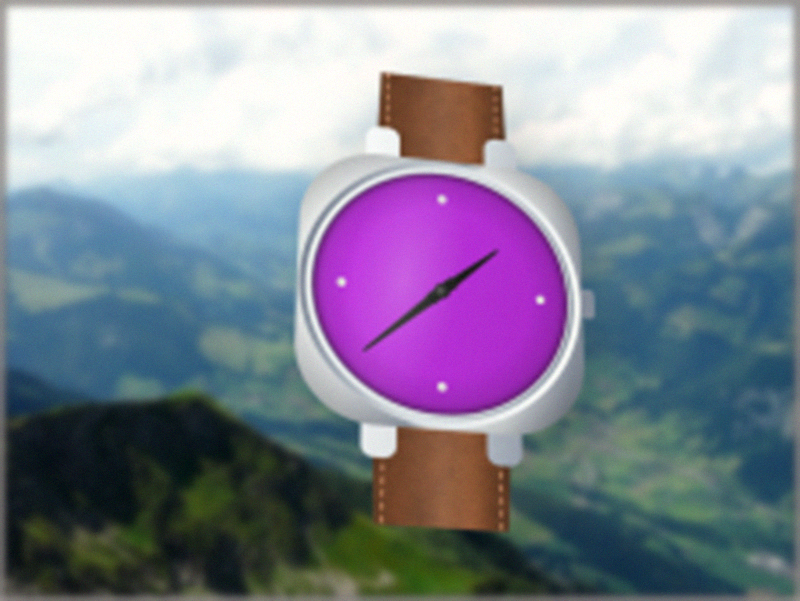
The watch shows 1.38
